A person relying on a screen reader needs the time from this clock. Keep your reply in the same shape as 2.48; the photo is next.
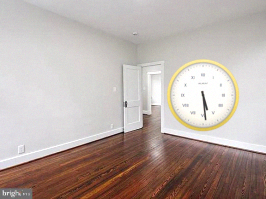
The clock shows 5.29
